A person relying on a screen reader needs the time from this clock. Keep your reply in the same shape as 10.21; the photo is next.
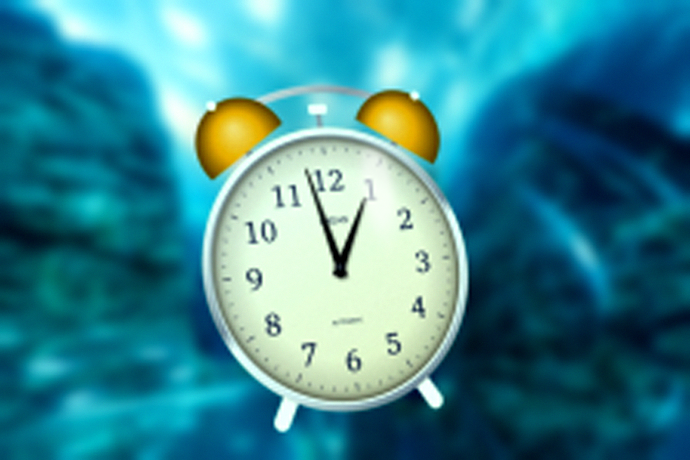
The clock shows 12.58
